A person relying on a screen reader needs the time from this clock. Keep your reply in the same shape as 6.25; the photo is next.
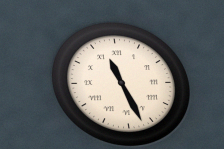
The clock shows 11.27
